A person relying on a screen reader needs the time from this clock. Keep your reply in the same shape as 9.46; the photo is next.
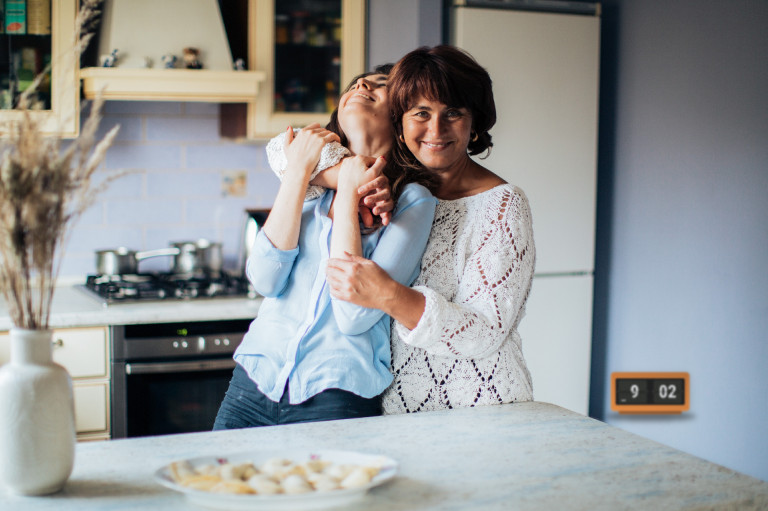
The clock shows 9.02
